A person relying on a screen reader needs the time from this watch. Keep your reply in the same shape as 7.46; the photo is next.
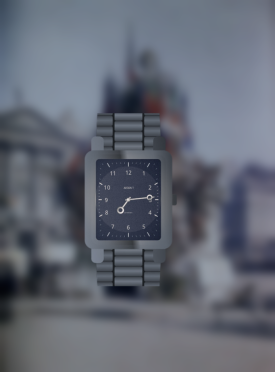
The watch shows 7.14
